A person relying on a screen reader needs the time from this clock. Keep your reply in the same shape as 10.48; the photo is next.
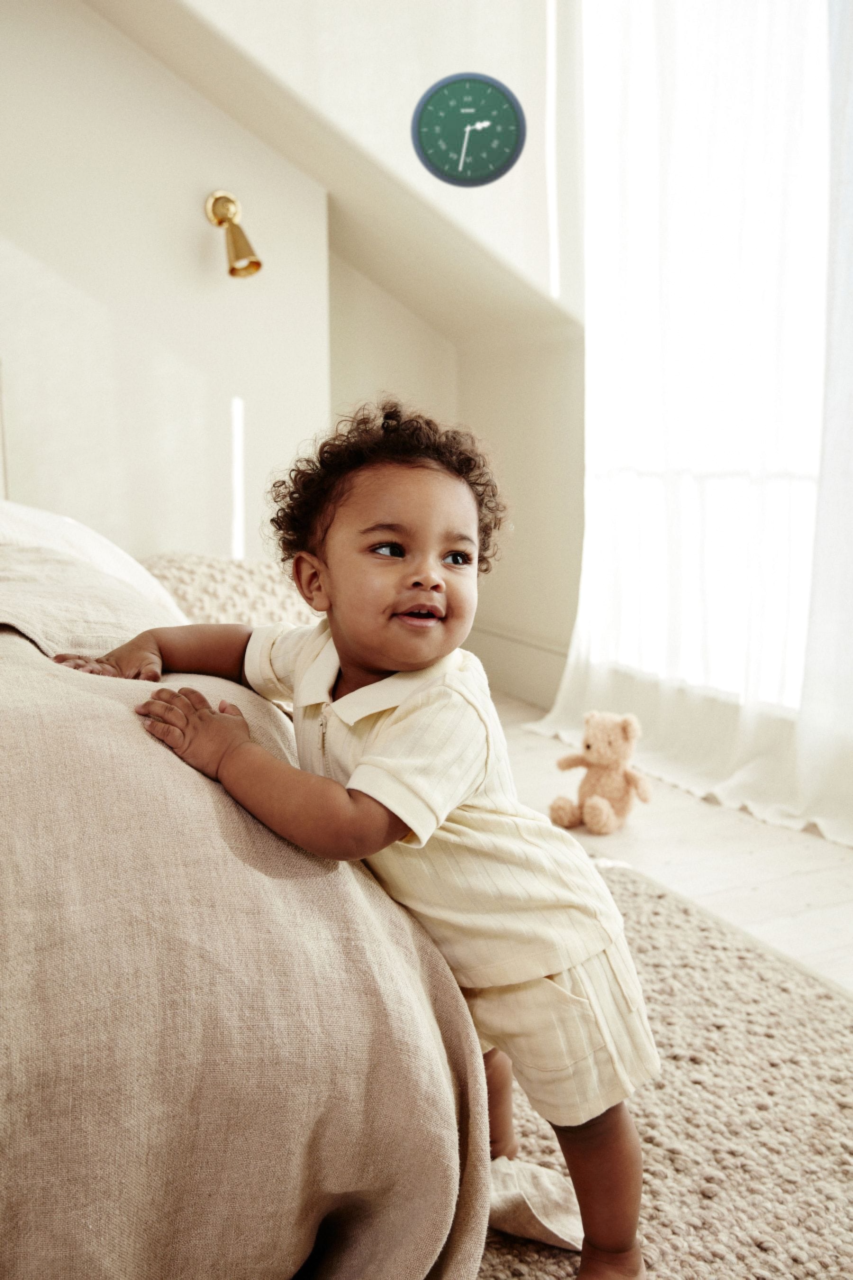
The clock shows 2.32
